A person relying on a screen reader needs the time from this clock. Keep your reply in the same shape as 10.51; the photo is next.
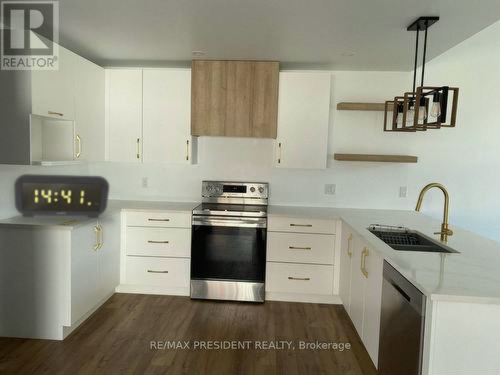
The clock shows 14.41
